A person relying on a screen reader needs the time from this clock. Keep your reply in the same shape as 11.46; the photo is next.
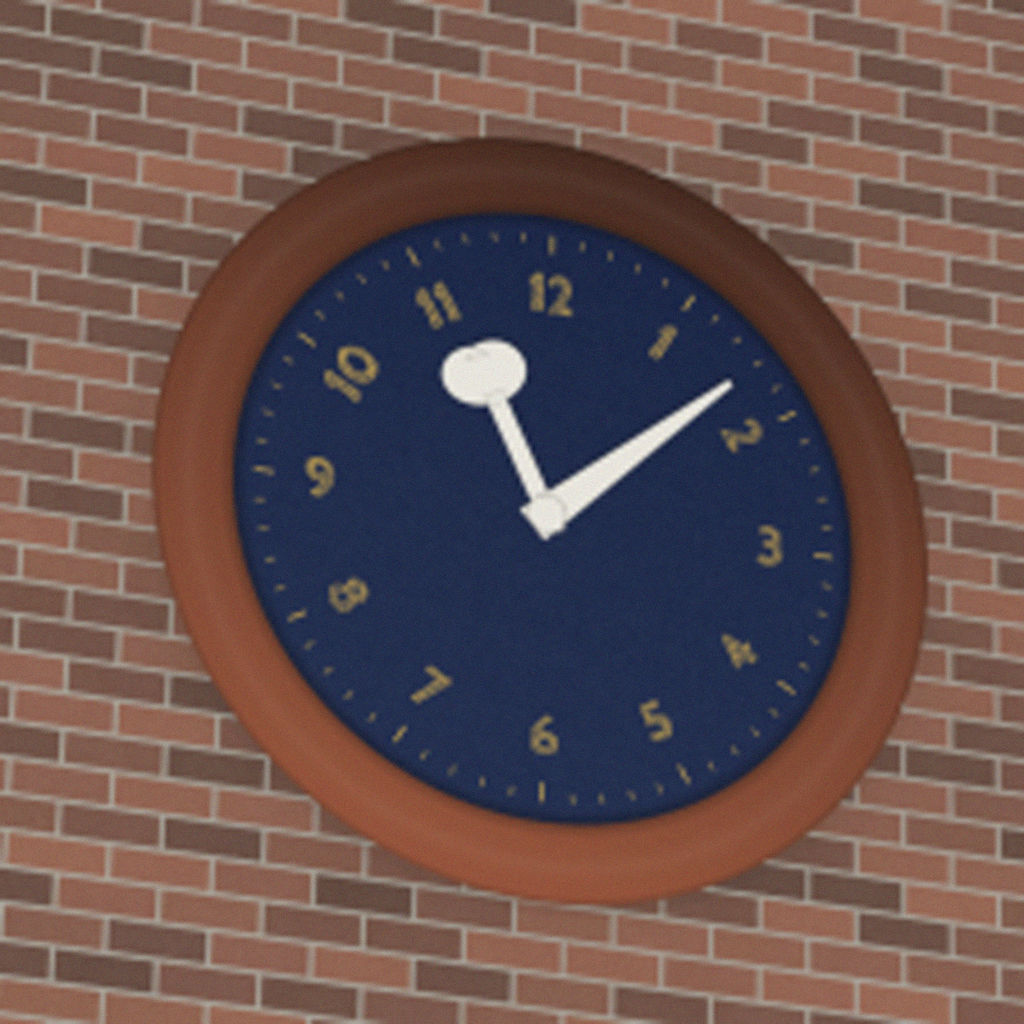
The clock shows 11.08
